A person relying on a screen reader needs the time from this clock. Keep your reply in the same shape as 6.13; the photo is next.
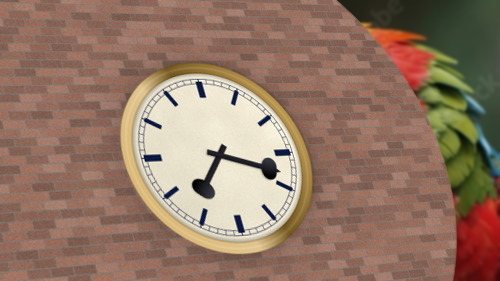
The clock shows 7.18
